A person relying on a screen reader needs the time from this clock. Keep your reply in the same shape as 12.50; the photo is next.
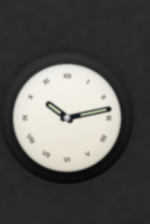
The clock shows 10.13
